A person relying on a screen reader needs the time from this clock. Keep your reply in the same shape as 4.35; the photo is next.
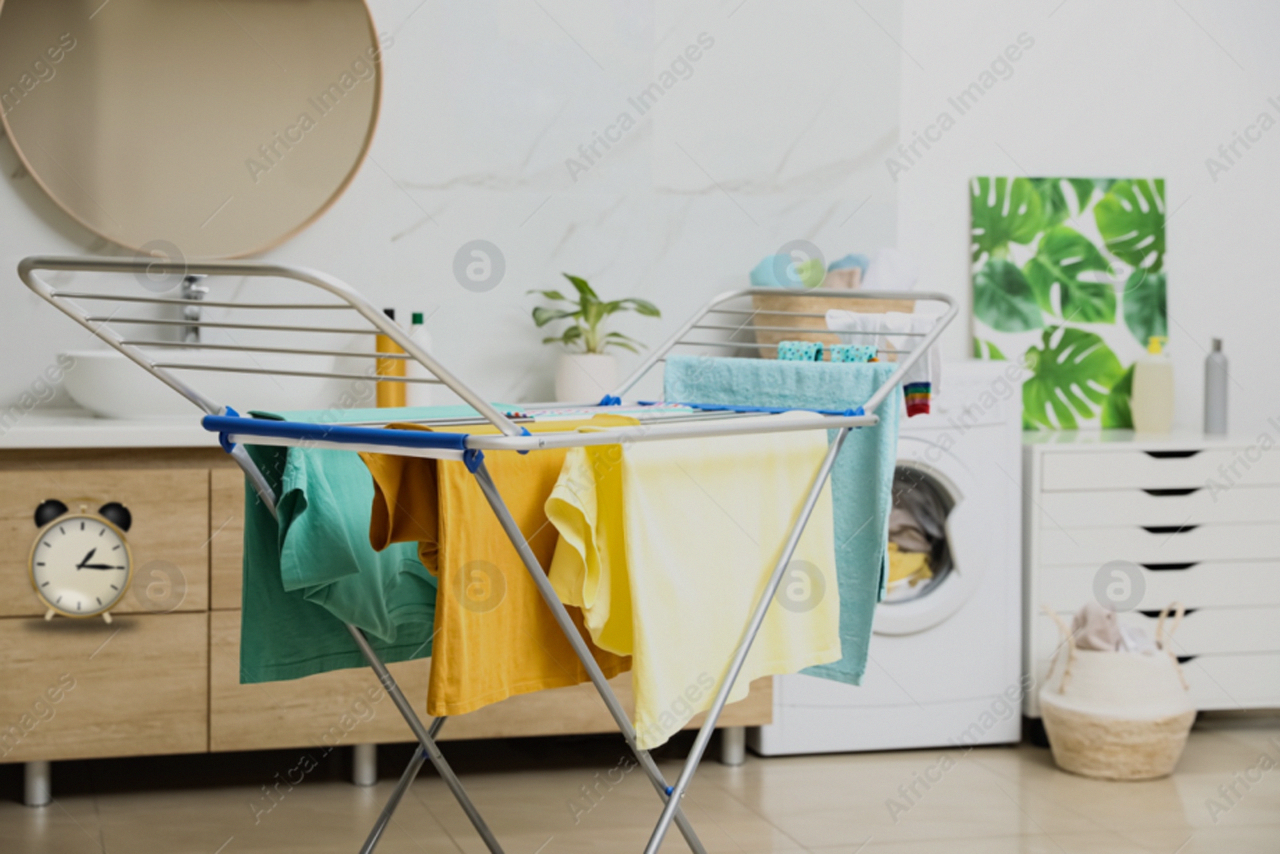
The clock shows 1.15
